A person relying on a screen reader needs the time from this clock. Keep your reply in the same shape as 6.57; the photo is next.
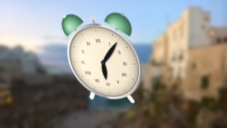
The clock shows 6.07
